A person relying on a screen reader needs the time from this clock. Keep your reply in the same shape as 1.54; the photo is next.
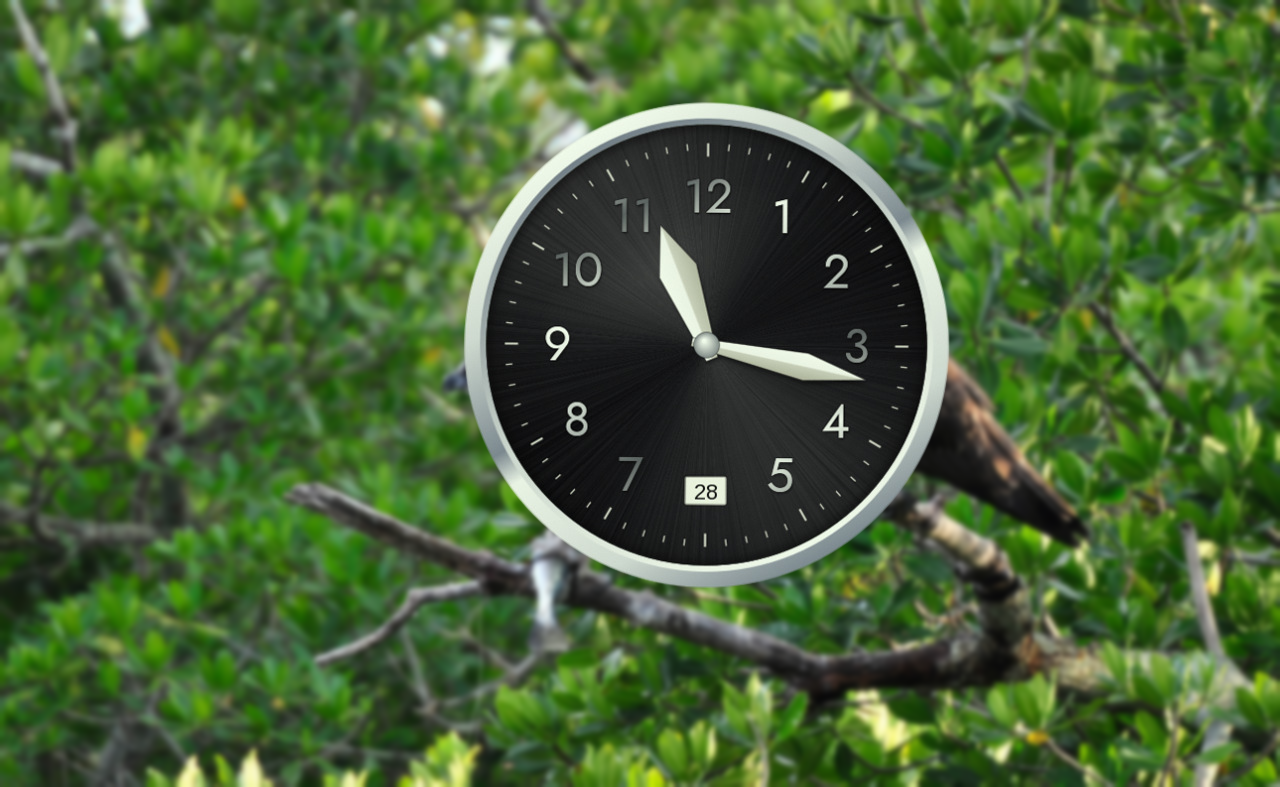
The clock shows 11.17
